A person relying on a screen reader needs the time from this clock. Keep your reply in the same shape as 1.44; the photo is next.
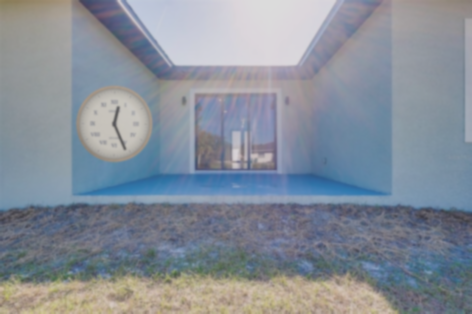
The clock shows 12.26
